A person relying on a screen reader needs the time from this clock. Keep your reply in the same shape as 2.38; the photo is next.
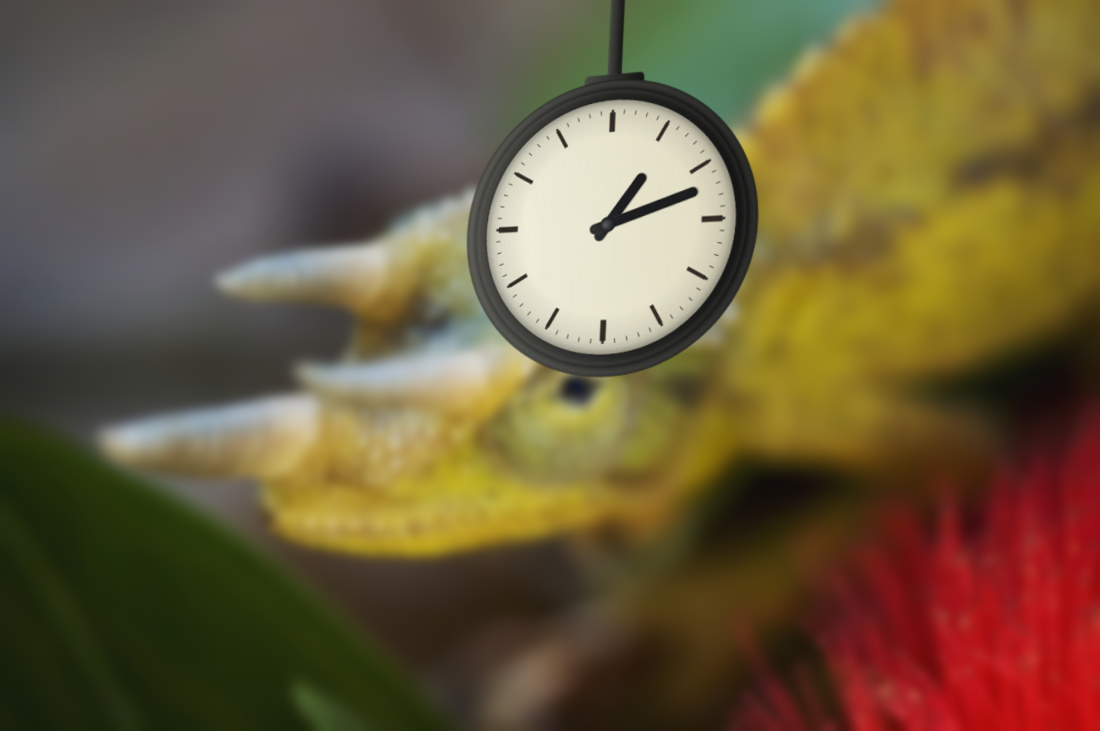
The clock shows 1.12
